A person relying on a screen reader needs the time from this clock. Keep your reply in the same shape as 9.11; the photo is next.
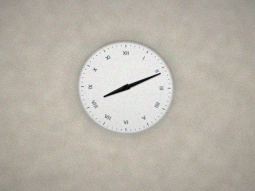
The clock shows 8.11
